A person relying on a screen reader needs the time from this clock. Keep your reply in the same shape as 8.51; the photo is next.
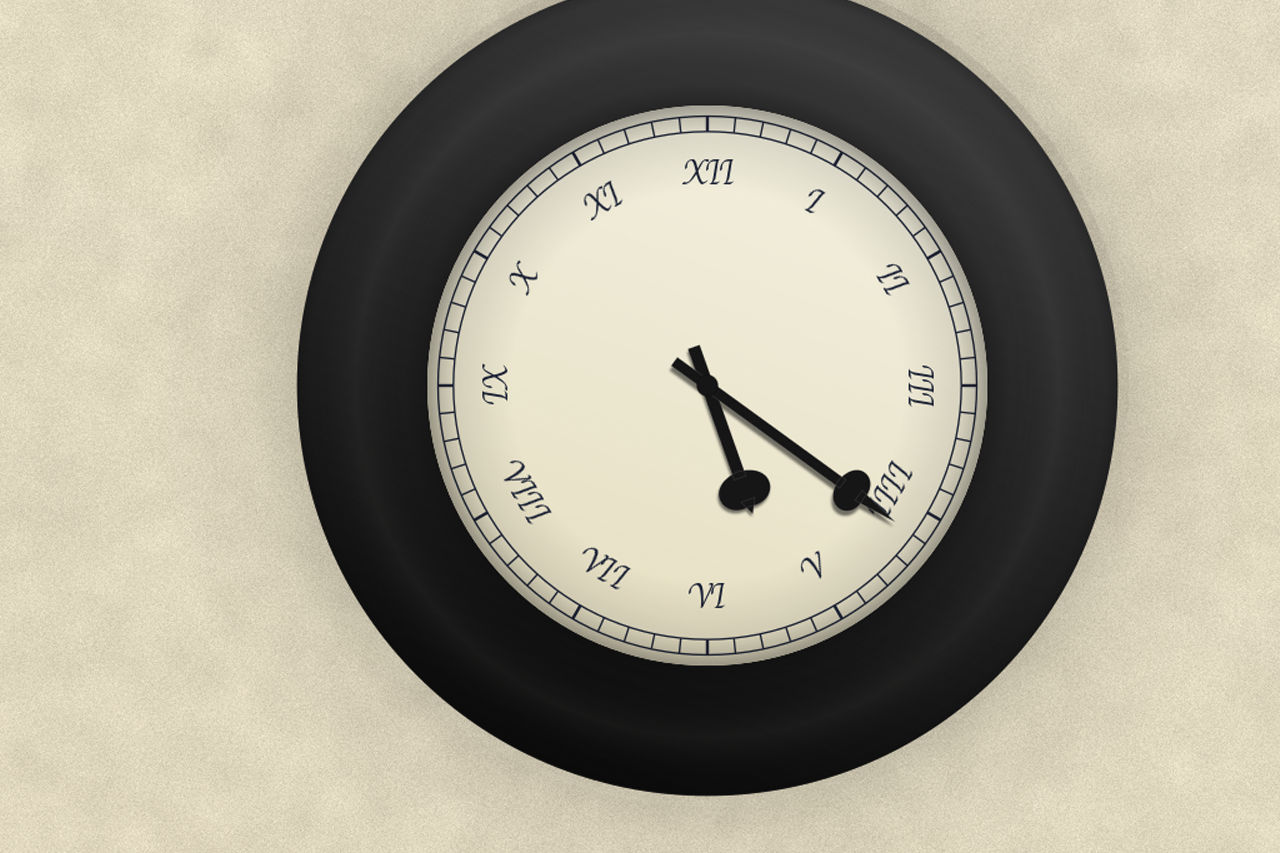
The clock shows 5.21
